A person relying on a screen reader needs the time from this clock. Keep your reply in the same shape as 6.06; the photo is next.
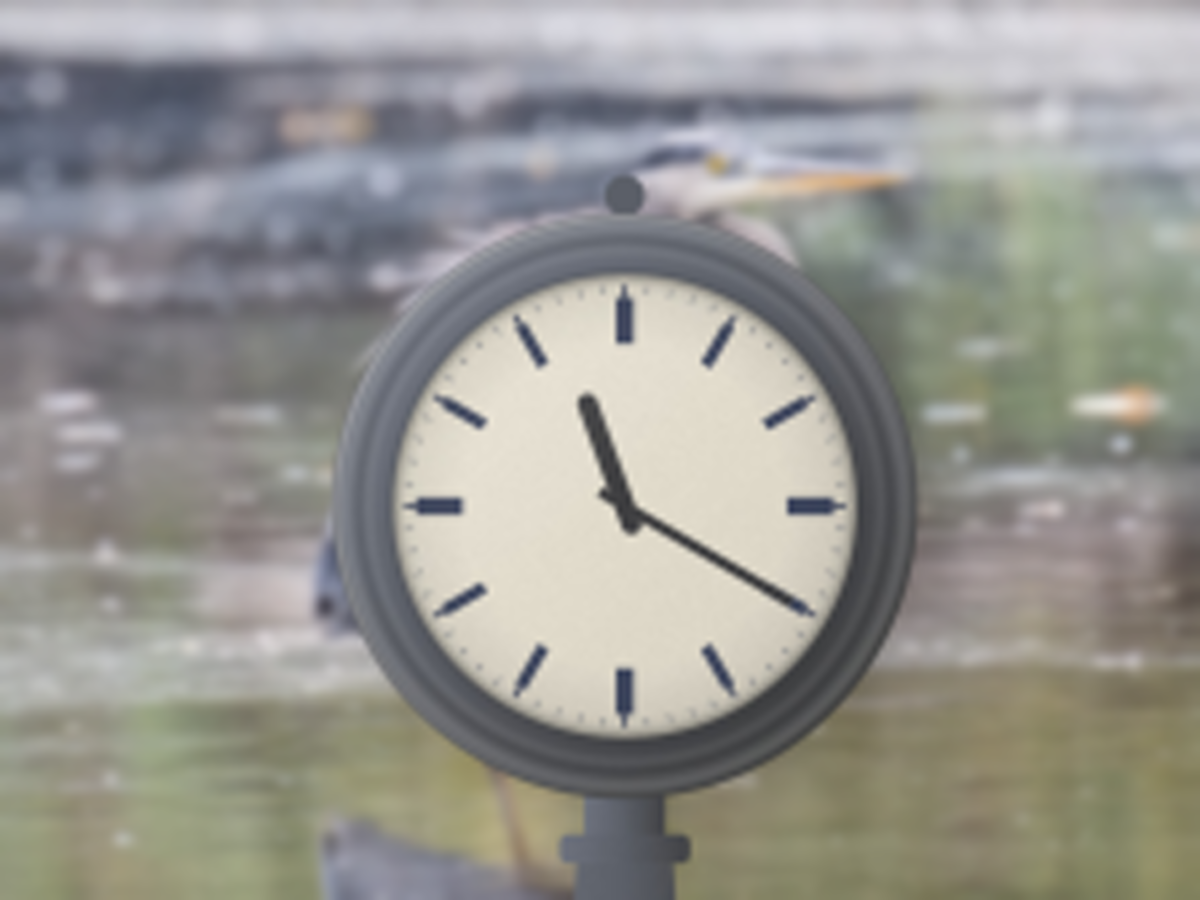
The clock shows 11.20
